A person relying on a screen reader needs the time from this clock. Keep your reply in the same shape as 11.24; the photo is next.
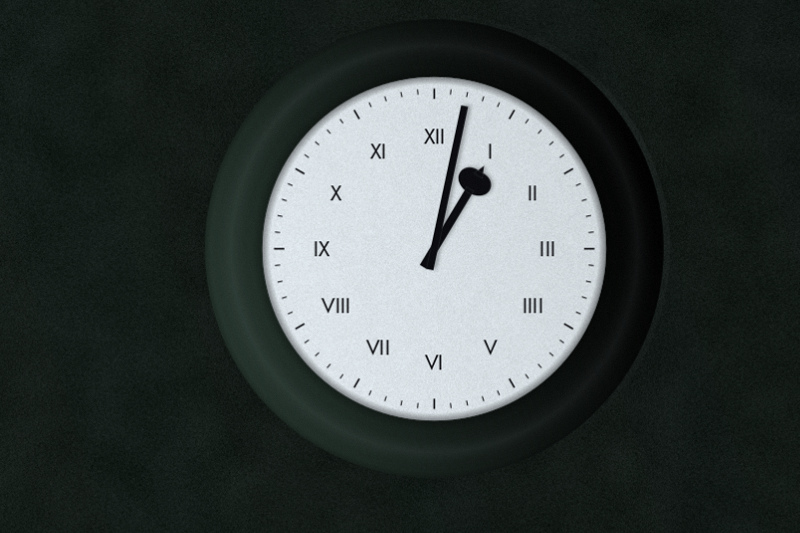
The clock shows 1.02
